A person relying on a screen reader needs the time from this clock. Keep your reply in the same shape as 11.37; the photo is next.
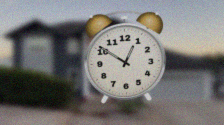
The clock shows 12.51
